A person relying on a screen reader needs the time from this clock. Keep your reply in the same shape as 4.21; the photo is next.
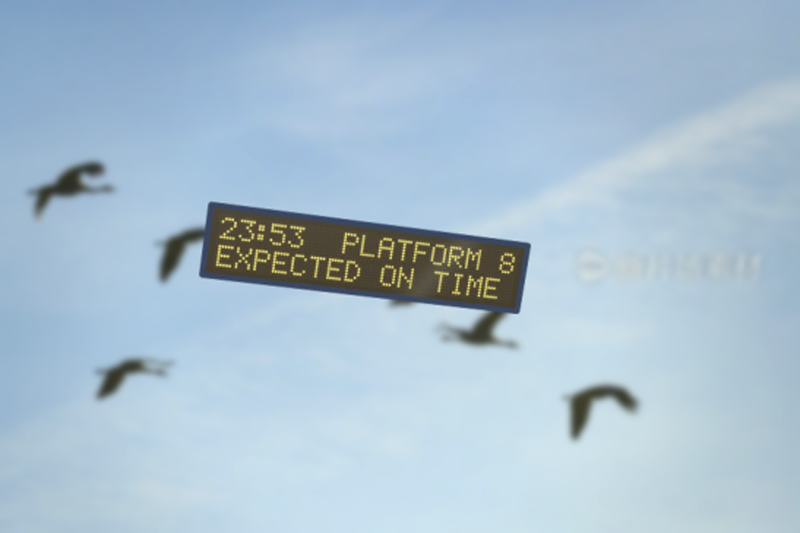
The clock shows 23.53
